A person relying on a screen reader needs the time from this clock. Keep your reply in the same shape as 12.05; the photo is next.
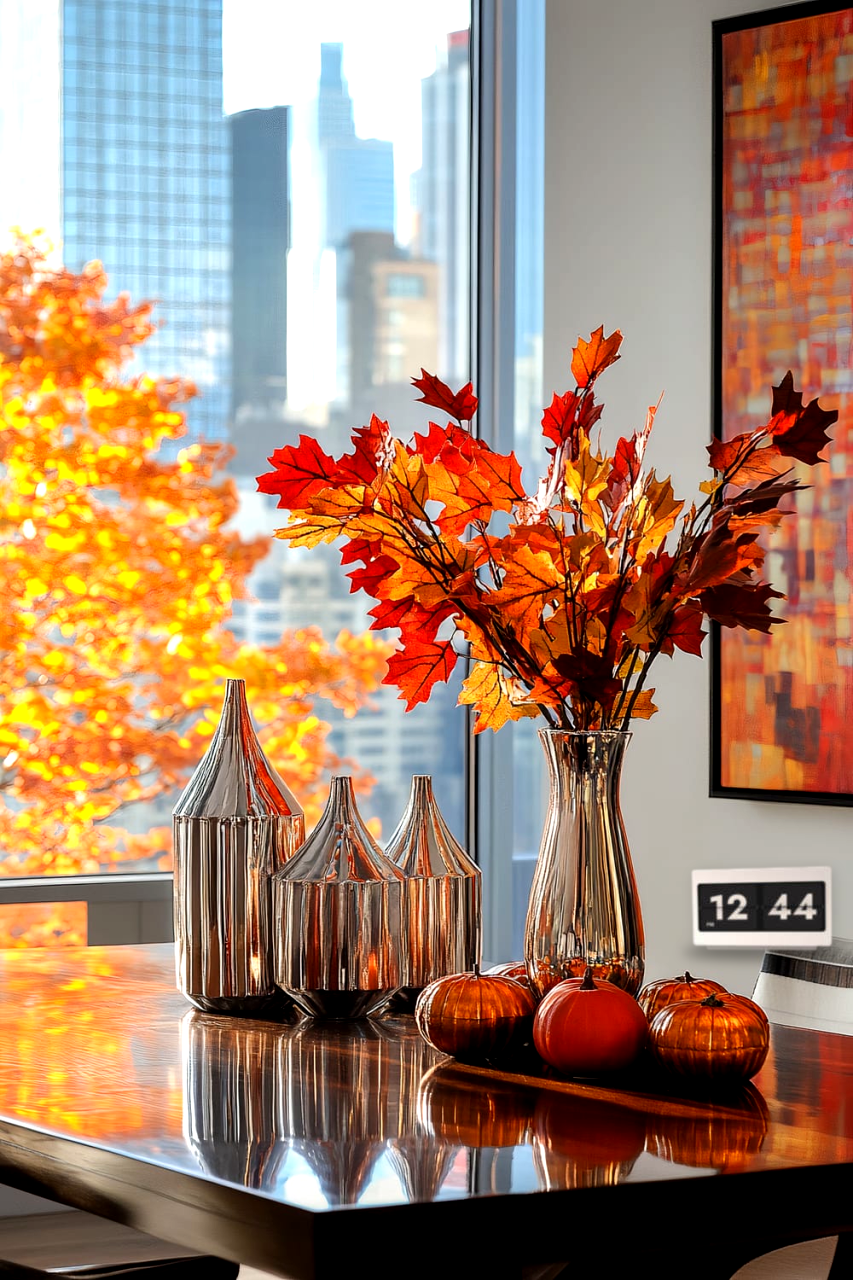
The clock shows 12.44
